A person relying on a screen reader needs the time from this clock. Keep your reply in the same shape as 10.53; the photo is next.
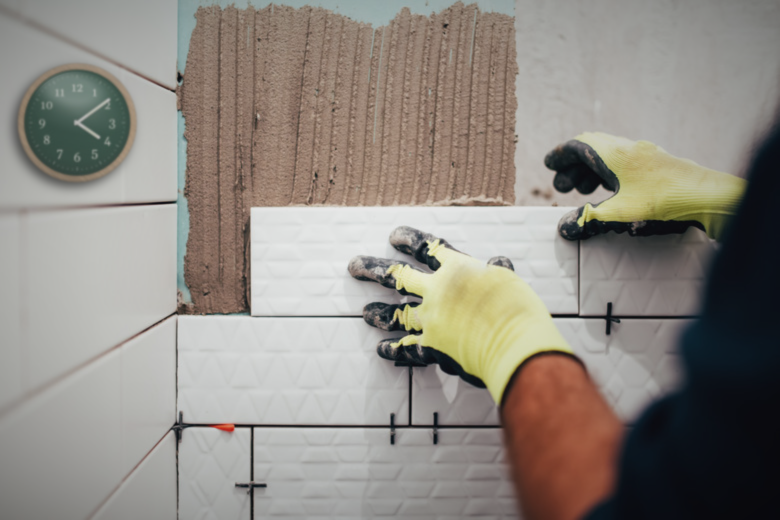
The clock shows 4.09
